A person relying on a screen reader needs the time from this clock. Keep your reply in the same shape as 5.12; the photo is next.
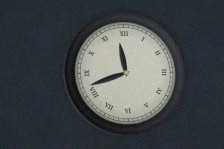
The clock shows 11.42
